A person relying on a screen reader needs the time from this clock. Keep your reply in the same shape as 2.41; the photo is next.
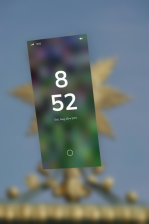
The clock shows 8.52
